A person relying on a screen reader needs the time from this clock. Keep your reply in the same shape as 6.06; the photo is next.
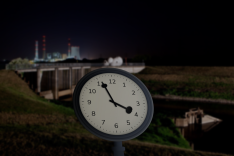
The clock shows 3.56
